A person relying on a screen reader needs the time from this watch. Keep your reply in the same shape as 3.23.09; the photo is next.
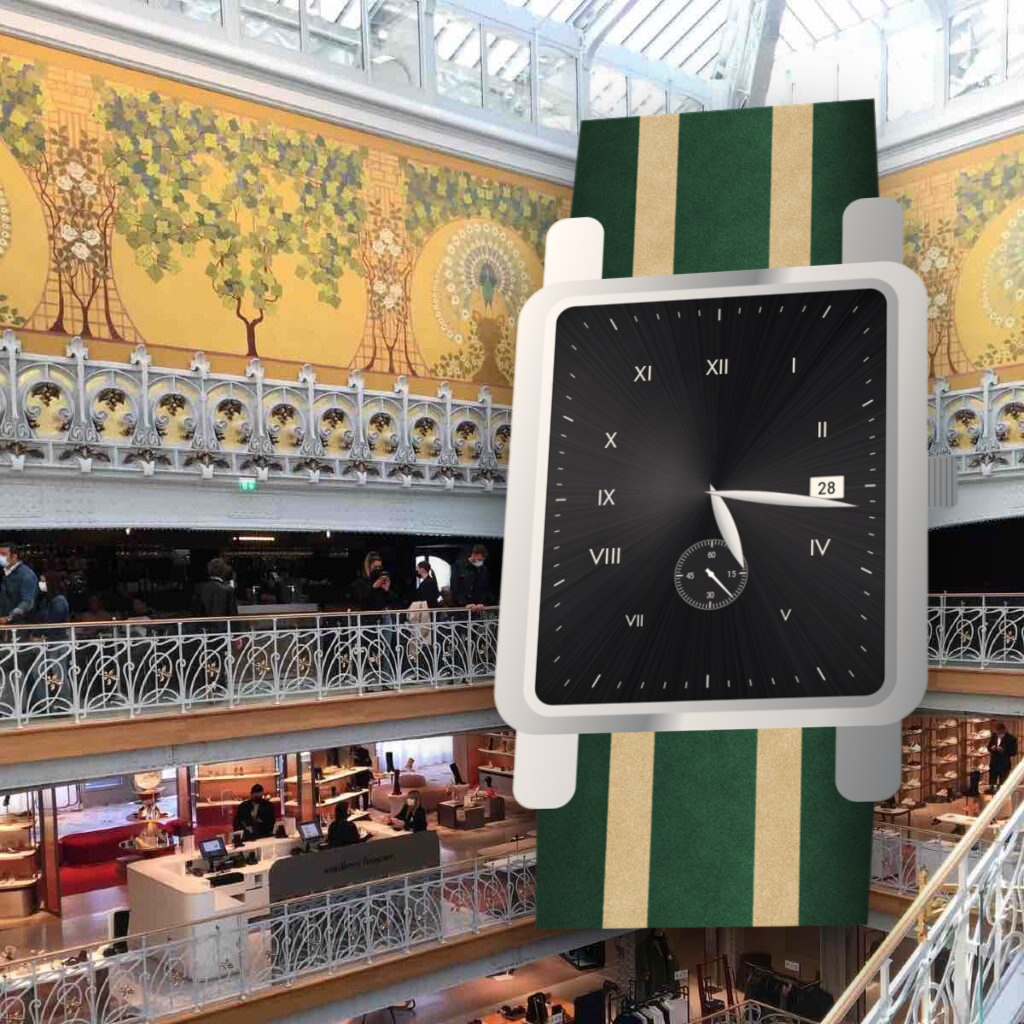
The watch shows 5.16.23
